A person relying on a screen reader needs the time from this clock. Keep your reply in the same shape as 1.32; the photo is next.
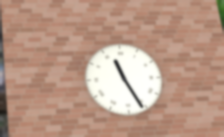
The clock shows 11.26
